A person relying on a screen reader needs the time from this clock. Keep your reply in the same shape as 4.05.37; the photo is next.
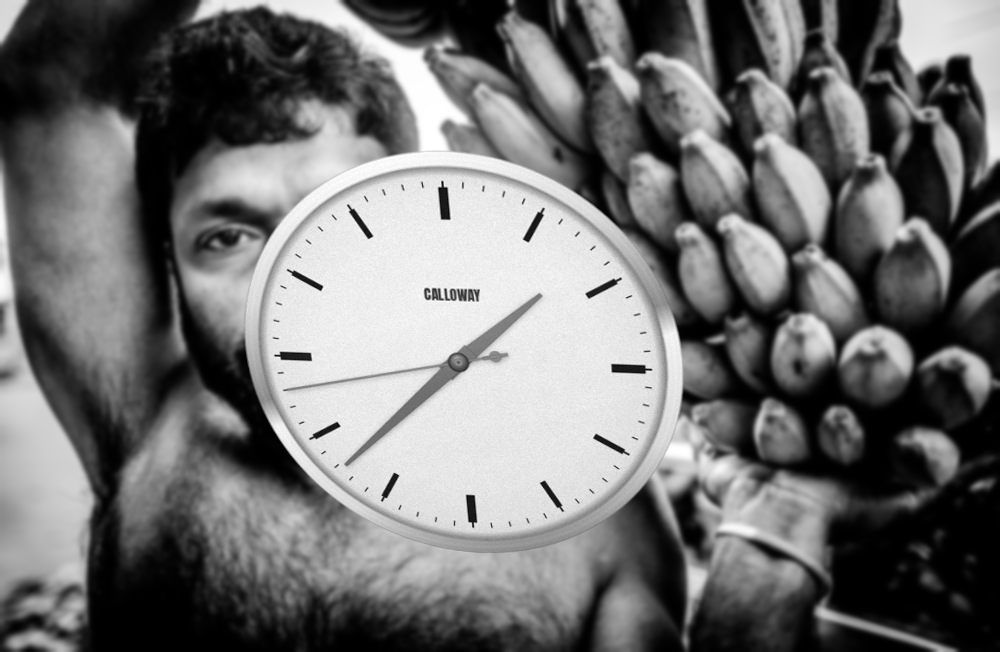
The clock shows 1.37.43
